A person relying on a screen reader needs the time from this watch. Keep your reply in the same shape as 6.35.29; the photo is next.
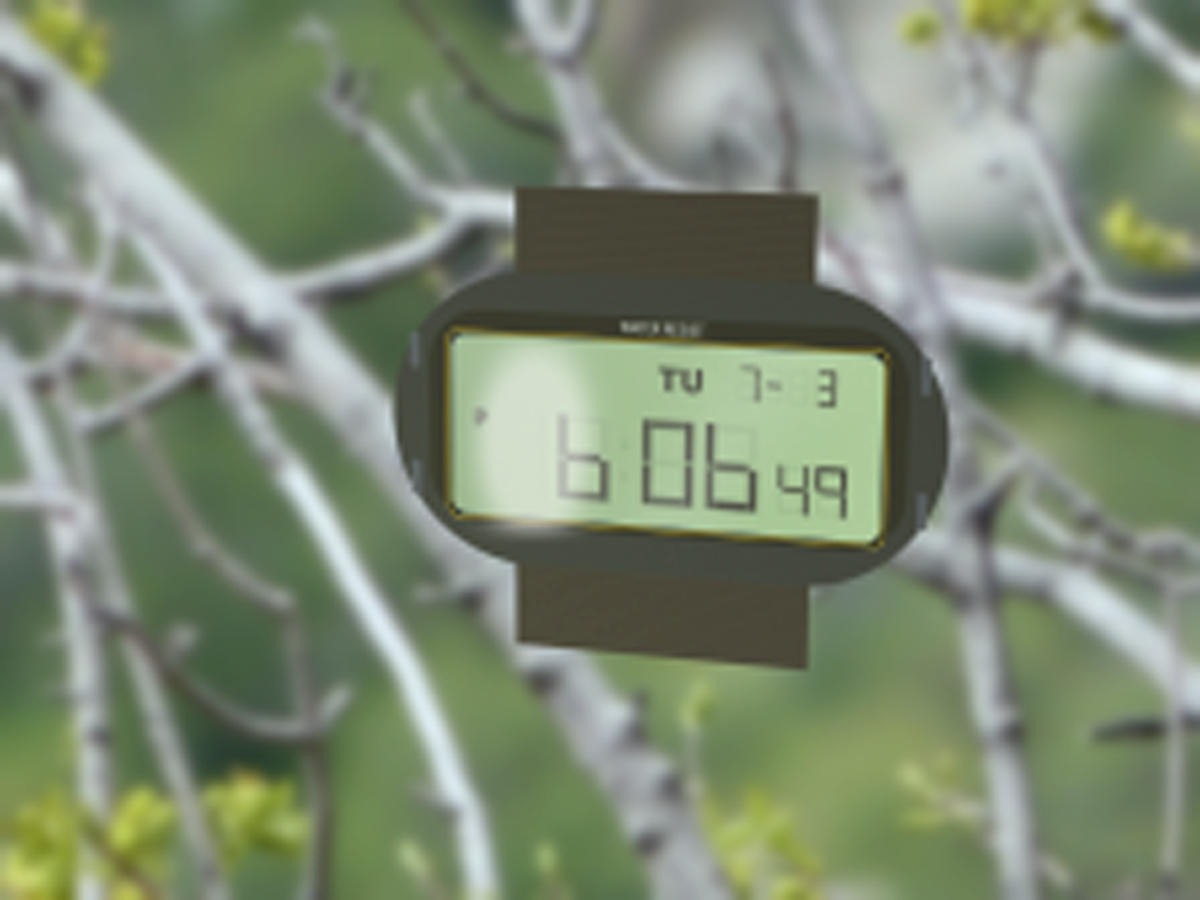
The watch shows 6.06.49
